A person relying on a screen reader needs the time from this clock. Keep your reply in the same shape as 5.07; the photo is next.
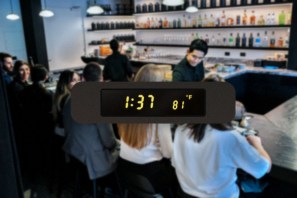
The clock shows 1.37
